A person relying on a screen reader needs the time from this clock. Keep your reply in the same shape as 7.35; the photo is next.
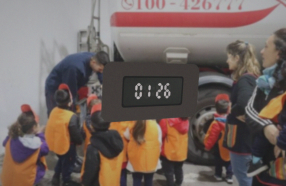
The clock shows 1.26
